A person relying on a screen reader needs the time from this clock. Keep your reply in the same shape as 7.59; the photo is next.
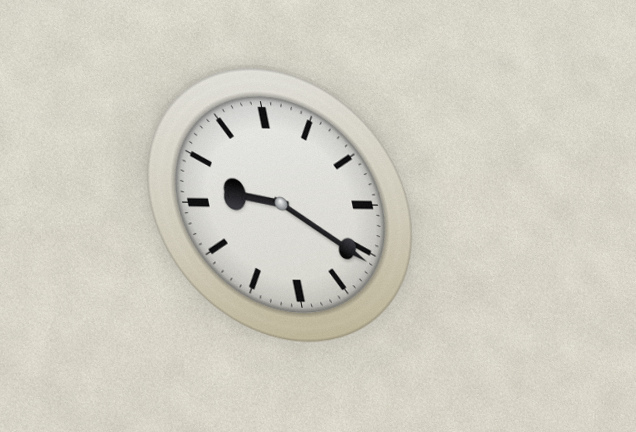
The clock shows 9.21
